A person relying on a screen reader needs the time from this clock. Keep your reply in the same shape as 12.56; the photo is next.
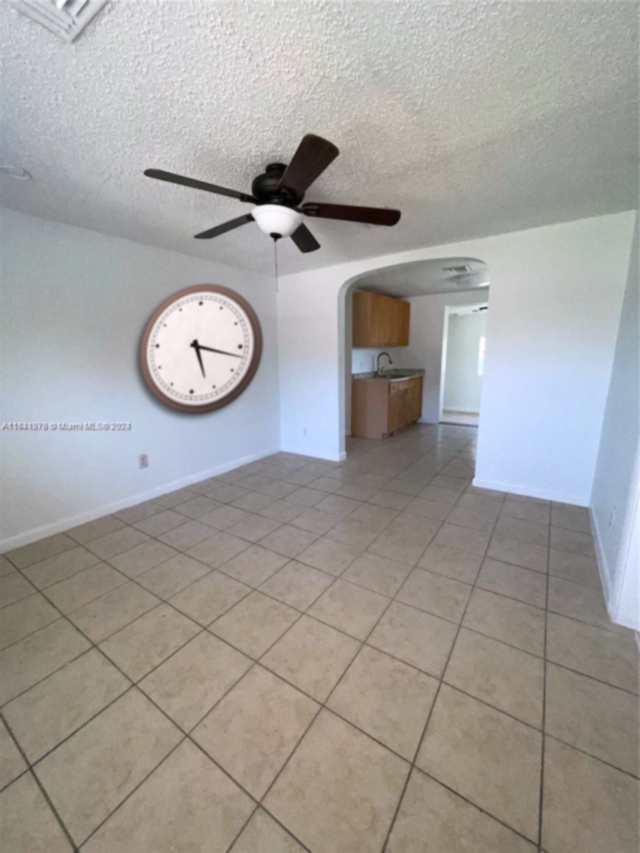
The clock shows 5.17
